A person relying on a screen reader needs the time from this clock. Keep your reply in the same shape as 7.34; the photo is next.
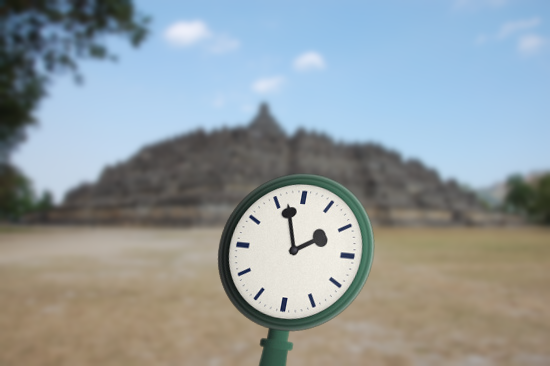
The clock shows 1.57
